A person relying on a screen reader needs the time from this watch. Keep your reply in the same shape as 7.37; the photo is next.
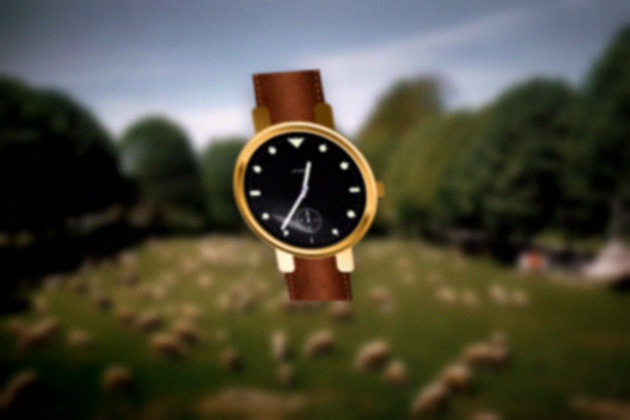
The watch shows 12.36
